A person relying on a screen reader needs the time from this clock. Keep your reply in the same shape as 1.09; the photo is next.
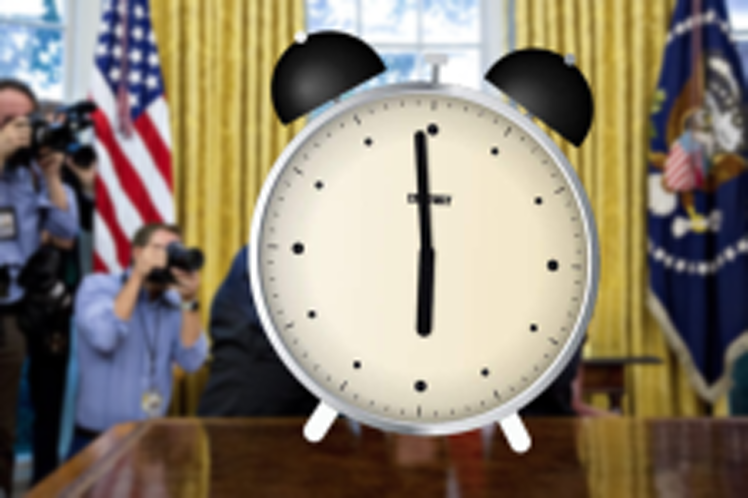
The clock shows 5.59
